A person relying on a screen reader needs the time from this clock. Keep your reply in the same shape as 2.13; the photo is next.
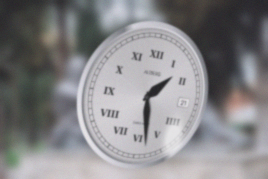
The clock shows 1.28
